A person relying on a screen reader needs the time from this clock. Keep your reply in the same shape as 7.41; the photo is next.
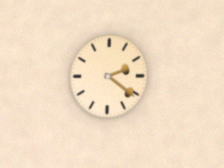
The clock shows 2.21
